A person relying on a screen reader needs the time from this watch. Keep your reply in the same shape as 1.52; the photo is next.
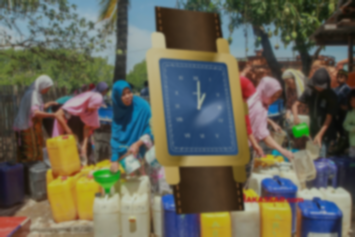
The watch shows 1.01
